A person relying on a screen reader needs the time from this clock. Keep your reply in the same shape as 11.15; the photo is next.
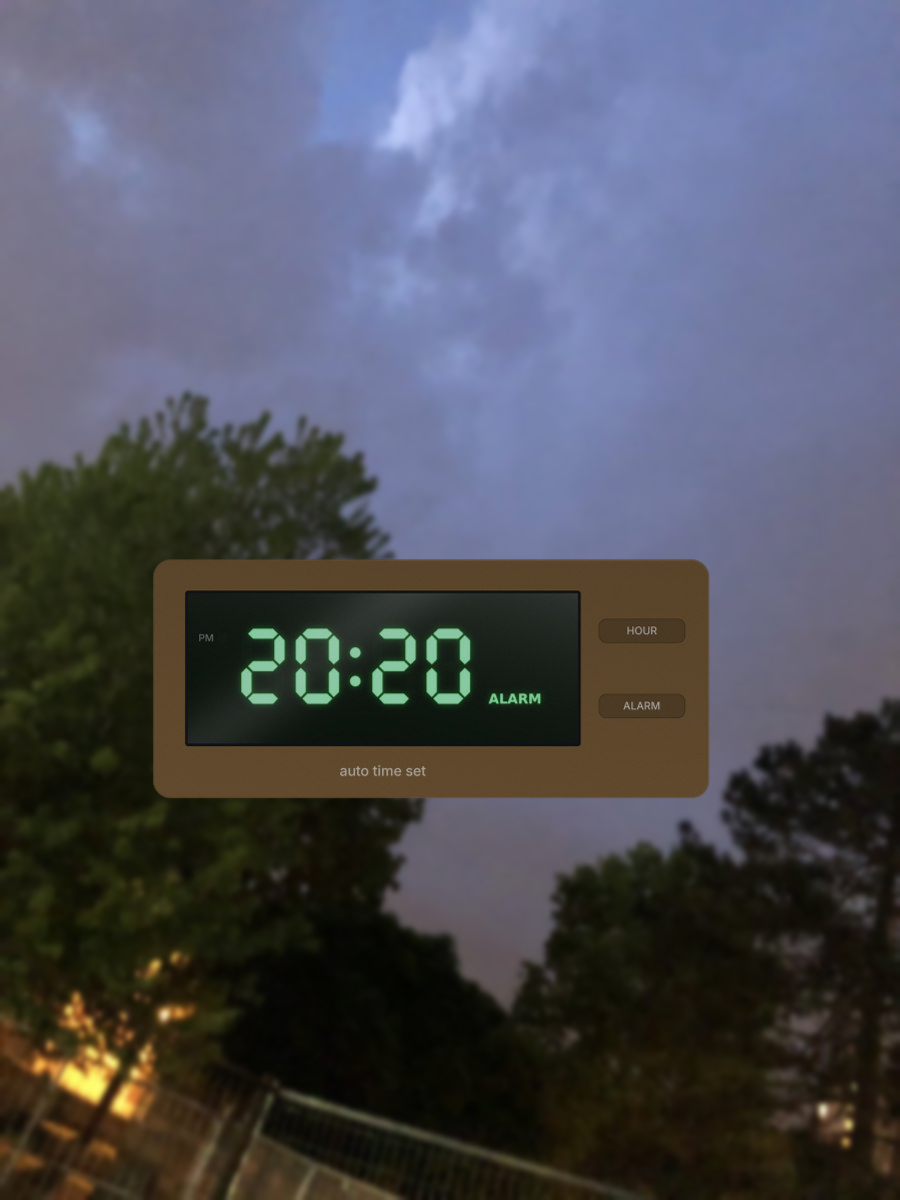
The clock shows 20.20
